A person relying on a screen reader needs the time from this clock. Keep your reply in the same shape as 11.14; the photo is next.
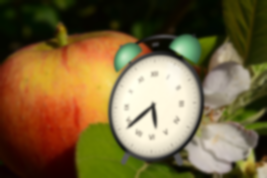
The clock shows 5.39
